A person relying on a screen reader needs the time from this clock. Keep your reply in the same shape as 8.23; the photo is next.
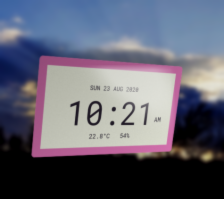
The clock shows 10.21
